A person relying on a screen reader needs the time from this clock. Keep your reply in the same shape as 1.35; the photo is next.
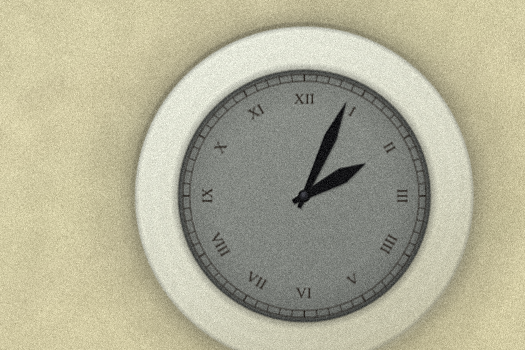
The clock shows 2.04
